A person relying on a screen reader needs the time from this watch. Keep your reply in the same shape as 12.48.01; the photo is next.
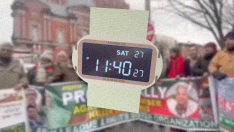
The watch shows 11.40.27
